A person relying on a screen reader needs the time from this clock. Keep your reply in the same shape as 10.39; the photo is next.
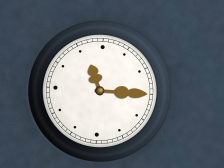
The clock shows 11.15
